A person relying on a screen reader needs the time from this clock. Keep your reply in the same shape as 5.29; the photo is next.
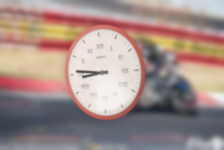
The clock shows 8.46
